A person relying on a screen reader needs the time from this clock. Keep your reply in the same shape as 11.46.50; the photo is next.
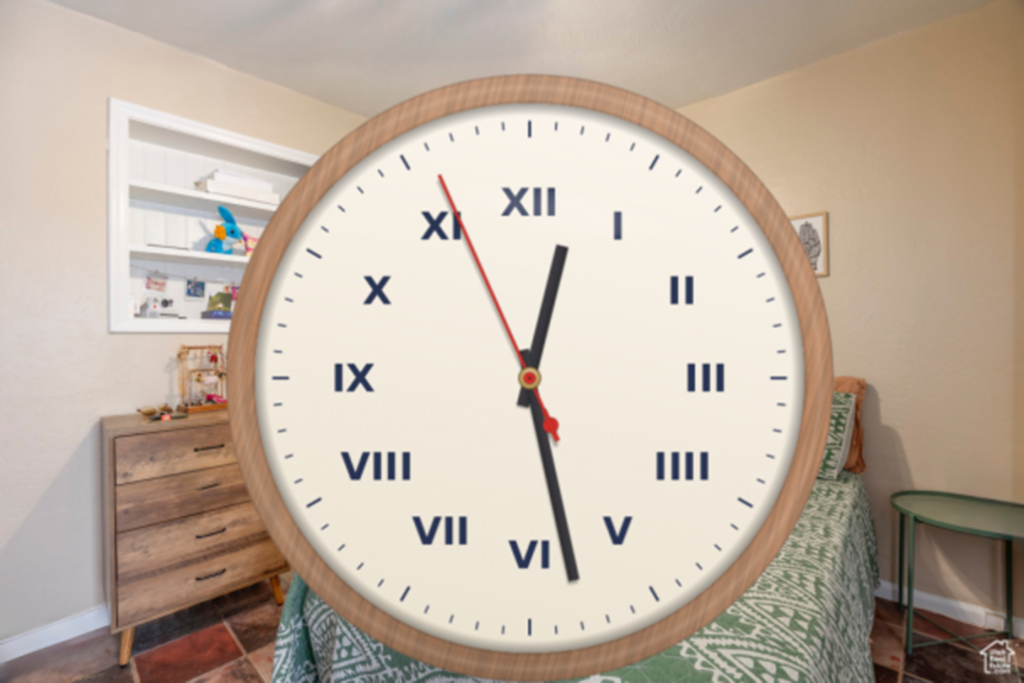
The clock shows 12.27.56
